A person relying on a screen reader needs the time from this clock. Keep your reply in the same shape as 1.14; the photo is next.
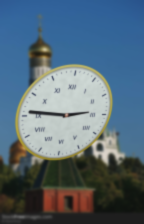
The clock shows 2.46
